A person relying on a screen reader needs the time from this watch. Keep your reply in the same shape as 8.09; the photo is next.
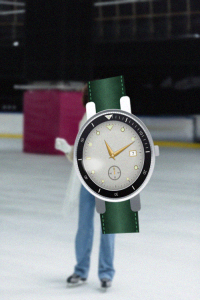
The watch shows 11.11
